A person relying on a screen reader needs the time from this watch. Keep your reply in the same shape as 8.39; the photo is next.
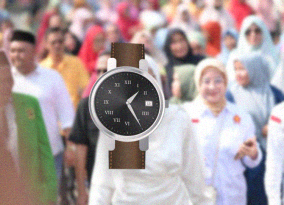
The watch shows 1.25
